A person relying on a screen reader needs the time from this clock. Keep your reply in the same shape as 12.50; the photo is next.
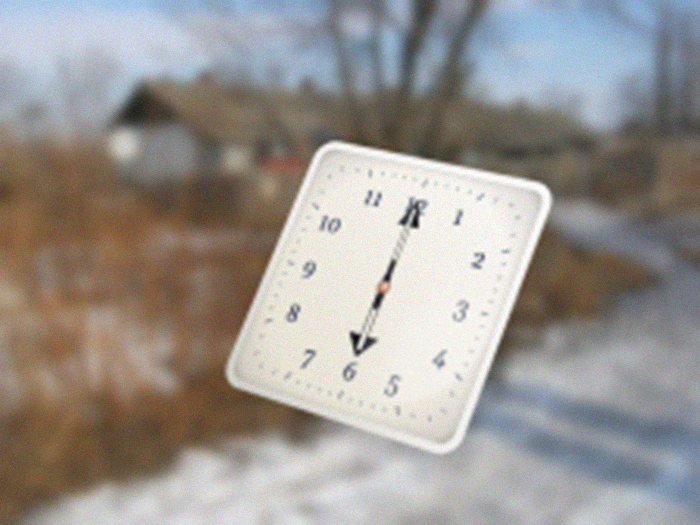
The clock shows 6.00
